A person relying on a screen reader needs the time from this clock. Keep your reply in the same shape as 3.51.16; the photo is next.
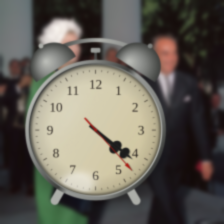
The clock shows 4.21.23
